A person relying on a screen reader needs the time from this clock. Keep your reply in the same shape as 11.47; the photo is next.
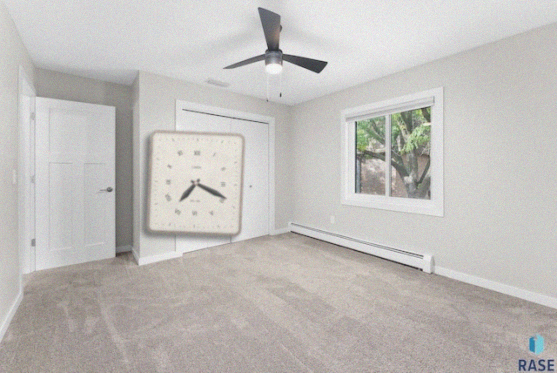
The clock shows 7.19
